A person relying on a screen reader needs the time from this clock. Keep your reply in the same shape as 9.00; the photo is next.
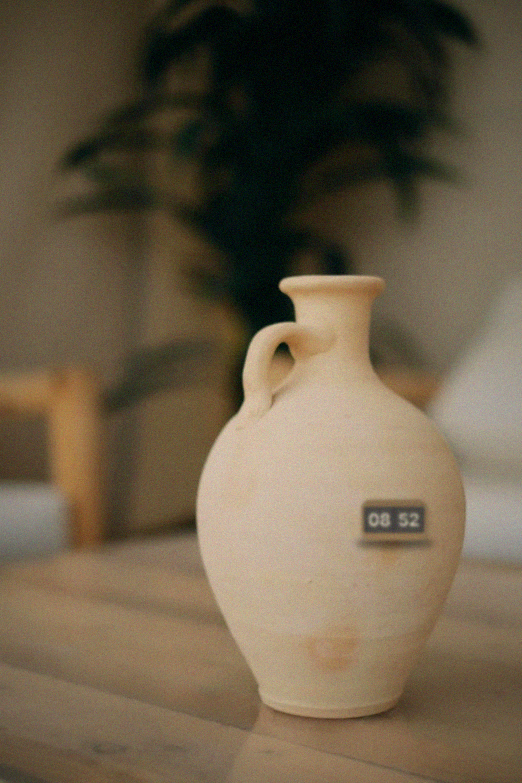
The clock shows 8.52
